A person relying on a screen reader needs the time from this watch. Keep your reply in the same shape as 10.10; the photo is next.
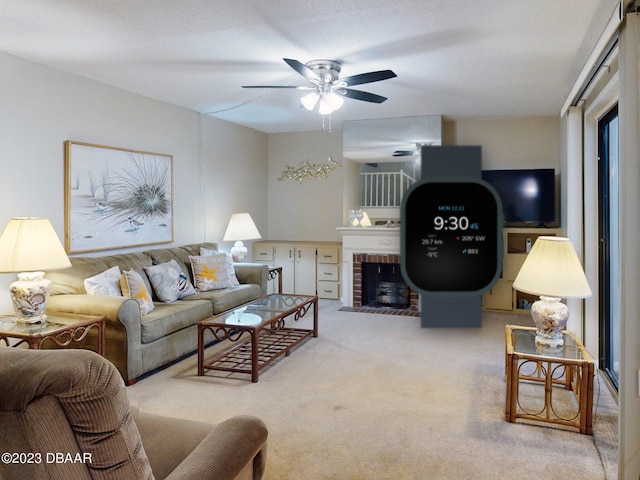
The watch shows 9.30
